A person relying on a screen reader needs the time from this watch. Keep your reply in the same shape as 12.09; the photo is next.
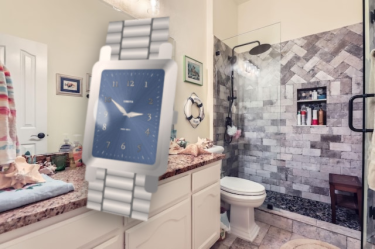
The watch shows 2.51
